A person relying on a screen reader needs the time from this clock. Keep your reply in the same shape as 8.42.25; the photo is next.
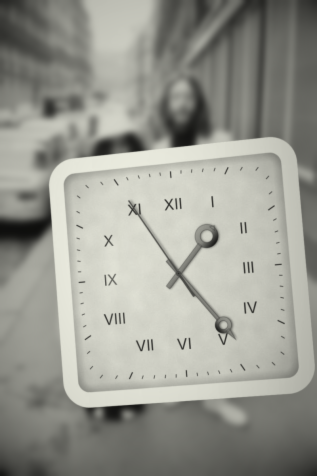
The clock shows 1.23.55
